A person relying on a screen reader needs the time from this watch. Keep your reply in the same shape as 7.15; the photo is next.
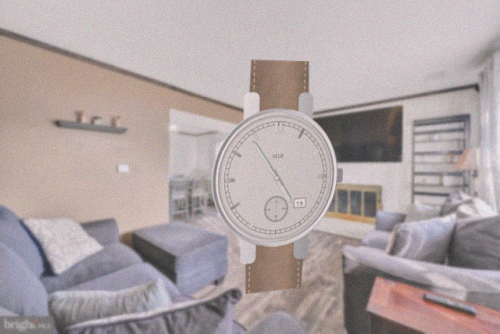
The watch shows 4.54
